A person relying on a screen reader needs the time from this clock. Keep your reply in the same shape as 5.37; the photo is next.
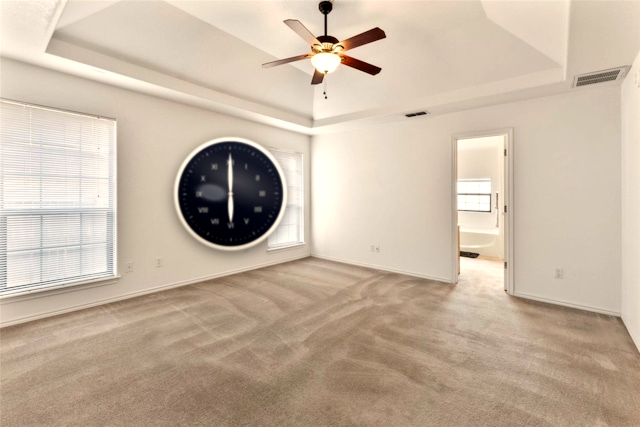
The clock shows 6.00
